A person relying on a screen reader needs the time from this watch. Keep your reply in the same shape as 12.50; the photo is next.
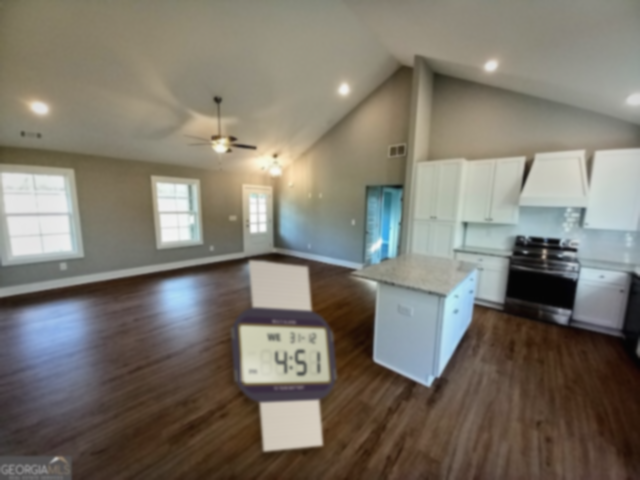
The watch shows 4.51
